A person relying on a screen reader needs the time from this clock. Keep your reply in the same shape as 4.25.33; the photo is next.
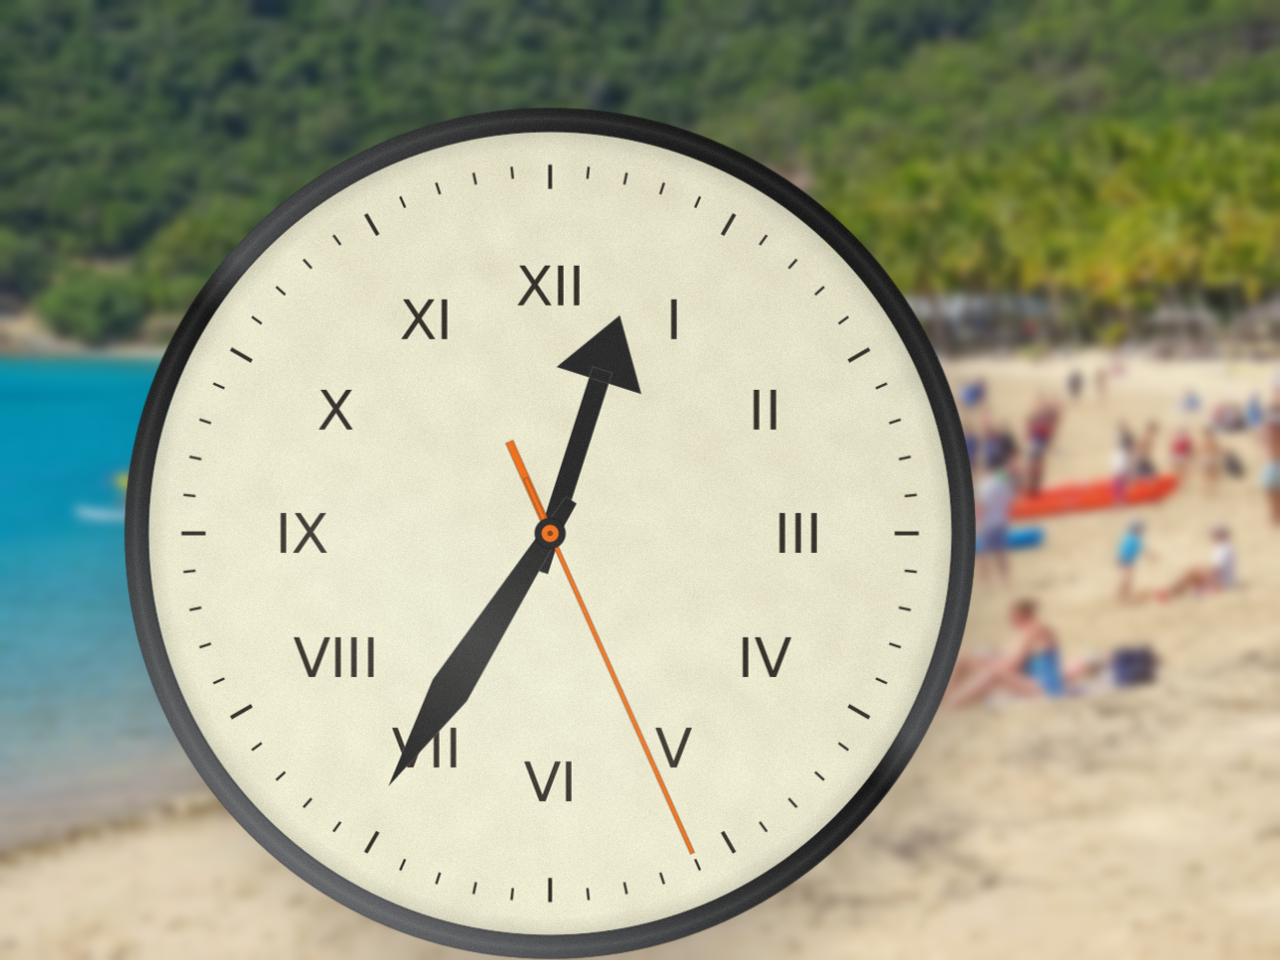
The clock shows 12.35.26
